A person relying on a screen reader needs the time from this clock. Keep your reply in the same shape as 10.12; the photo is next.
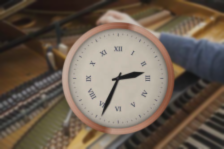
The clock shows 2.34
